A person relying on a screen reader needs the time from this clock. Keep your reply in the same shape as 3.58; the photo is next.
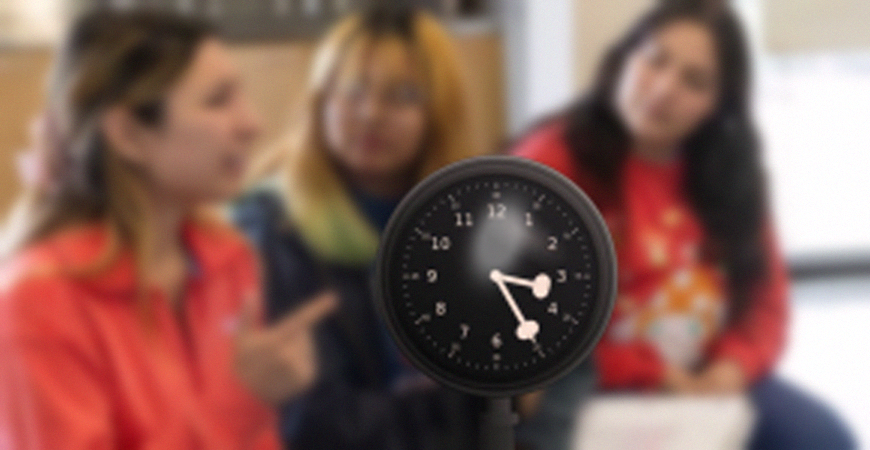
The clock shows 3.25
